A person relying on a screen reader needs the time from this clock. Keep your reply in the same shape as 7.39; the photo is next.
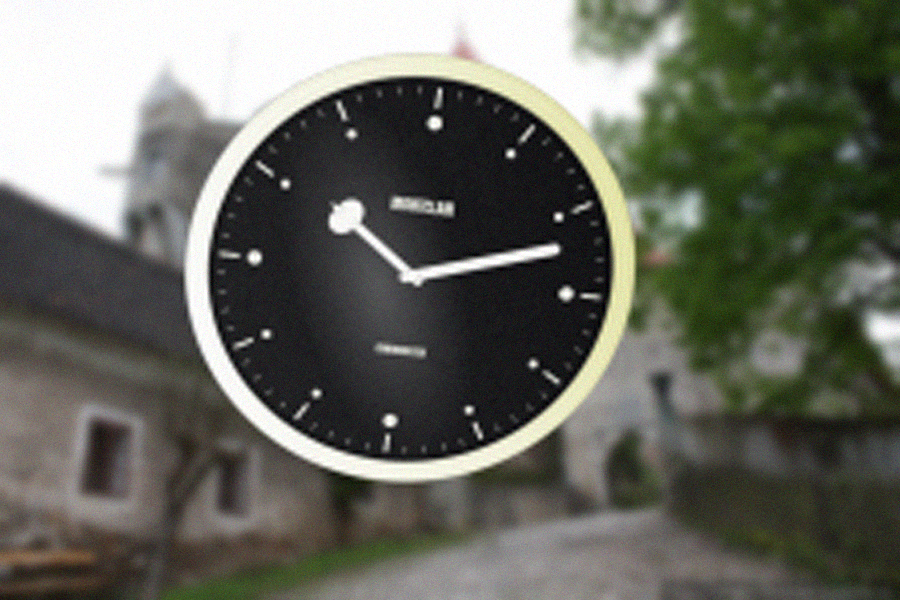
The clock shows 10.12
